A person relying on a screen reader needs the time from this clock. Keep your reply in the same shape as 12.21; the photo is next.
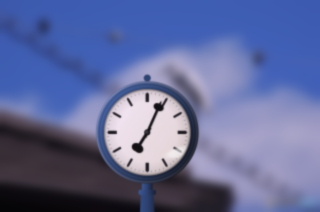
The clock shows 7.04
